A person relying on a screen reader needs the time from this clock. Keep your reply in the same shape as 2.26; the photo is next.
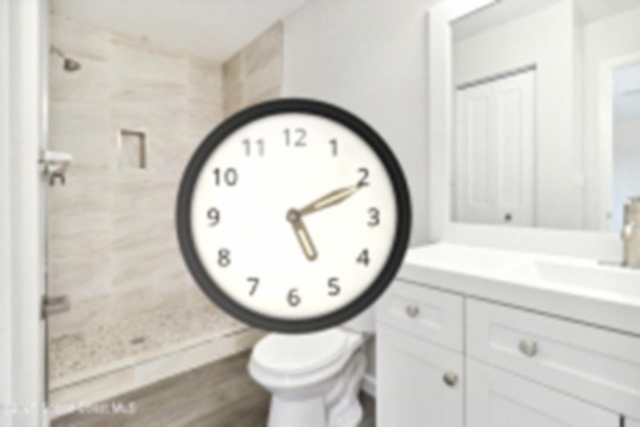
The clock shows 5.11
